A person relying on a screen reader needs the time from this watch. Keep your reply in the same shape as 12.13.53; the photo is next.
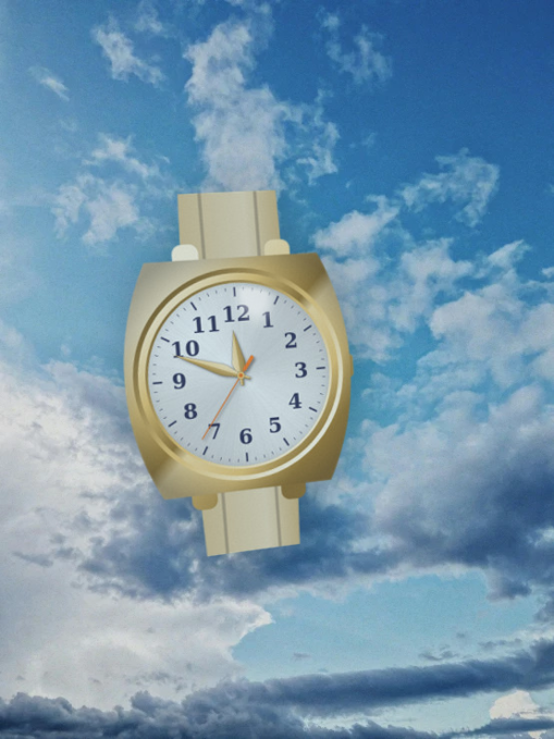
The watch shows 11.48.36
